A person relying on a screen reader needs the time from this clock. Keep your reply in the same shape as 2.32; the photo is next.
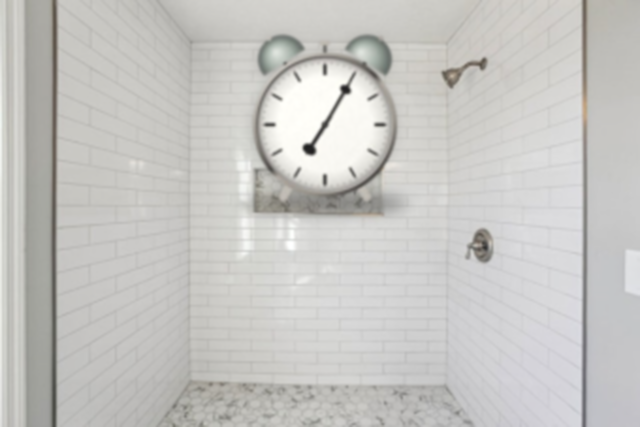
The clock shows 7.05
